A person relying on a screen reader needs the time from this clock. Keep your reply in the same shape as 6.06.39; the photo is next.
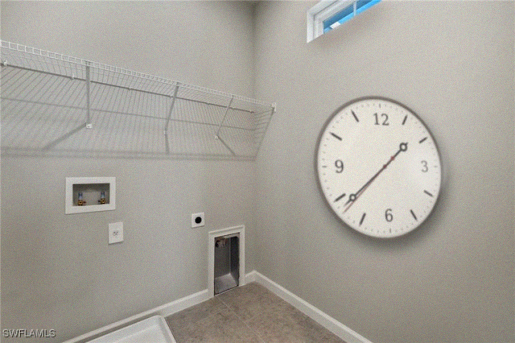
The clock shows 1.38.38
